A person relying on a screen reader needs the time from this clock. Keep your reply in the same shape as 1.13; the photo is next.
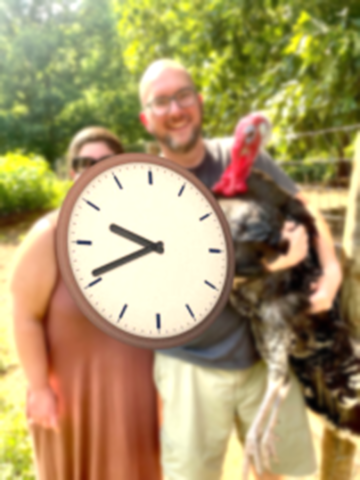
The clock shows 9.41
